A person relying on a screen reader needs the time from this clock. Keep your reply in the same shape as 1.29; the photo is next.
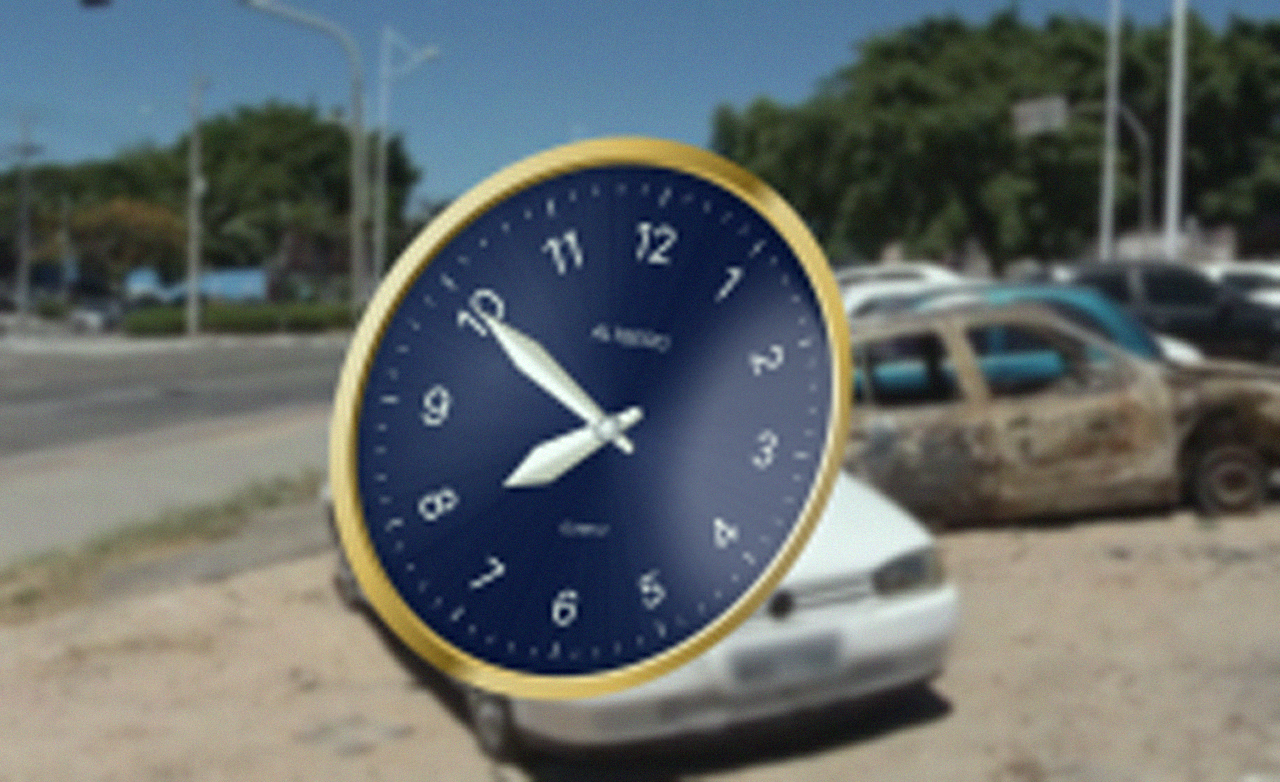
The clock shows 7.50
